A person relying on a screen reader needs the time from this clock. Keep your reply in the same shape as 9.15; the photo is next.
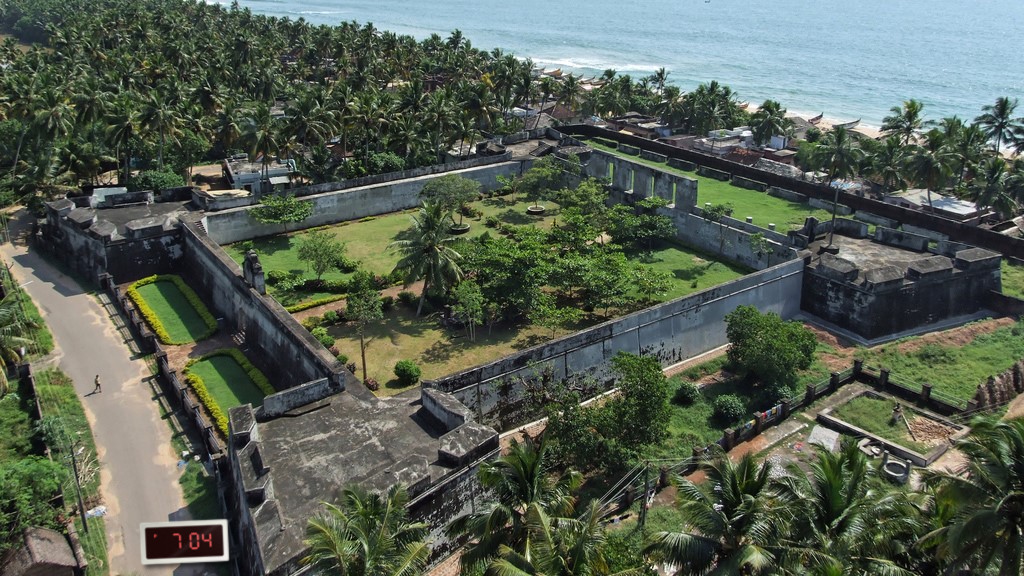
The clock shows 7.04
